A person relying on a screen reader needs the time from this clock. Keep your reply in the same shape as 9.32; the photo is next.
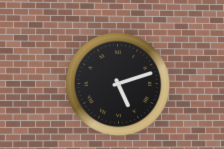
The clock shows 5.12
